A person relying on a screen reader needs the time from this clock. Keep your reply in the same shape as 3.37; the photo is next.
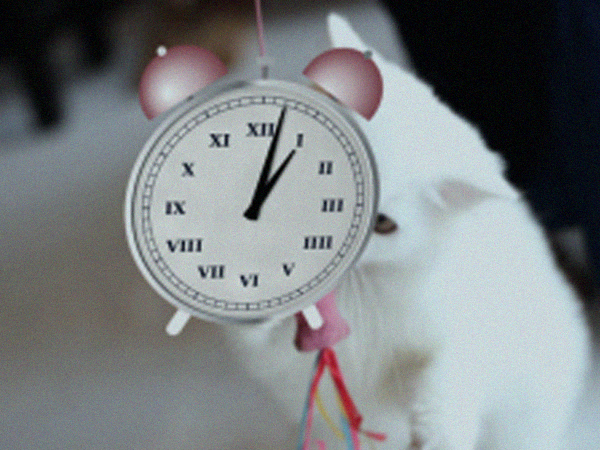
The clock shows 1.02
